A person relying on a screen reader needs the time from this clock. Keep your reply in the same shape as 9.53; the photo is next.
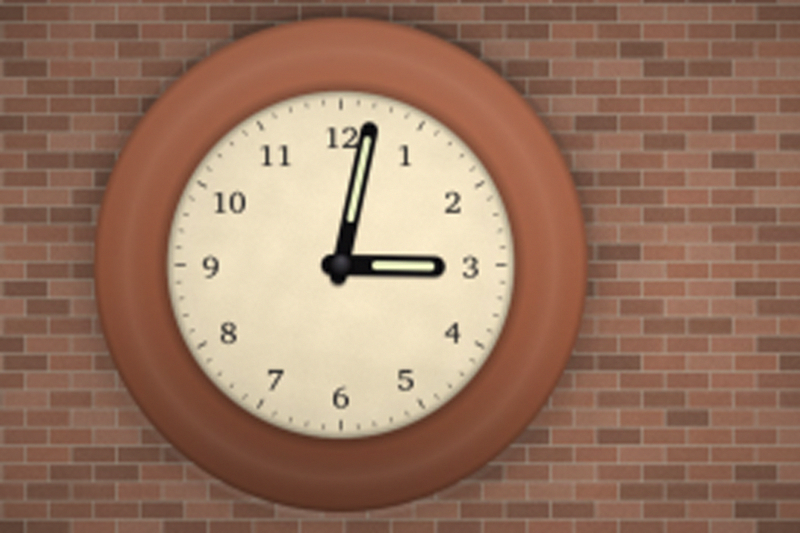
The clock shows 3.02
